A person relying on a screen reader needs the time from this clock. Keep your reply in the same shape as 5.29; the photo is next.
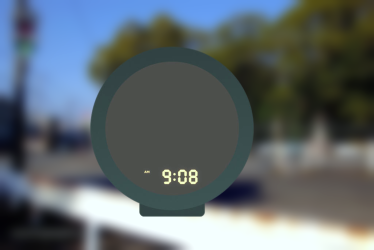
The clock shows 9.08
